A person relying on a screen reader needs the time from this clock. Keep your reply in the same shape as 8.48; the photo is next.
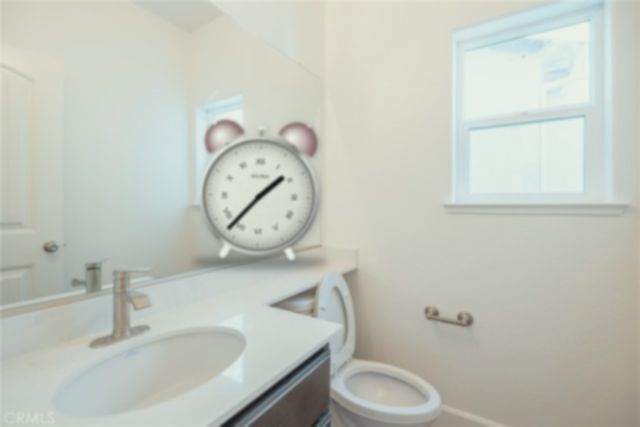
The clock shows 1.37
